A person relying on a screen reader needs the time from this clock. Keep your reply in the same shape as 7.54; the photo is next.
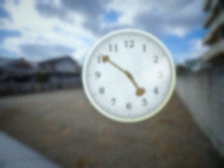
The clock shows 4.51
